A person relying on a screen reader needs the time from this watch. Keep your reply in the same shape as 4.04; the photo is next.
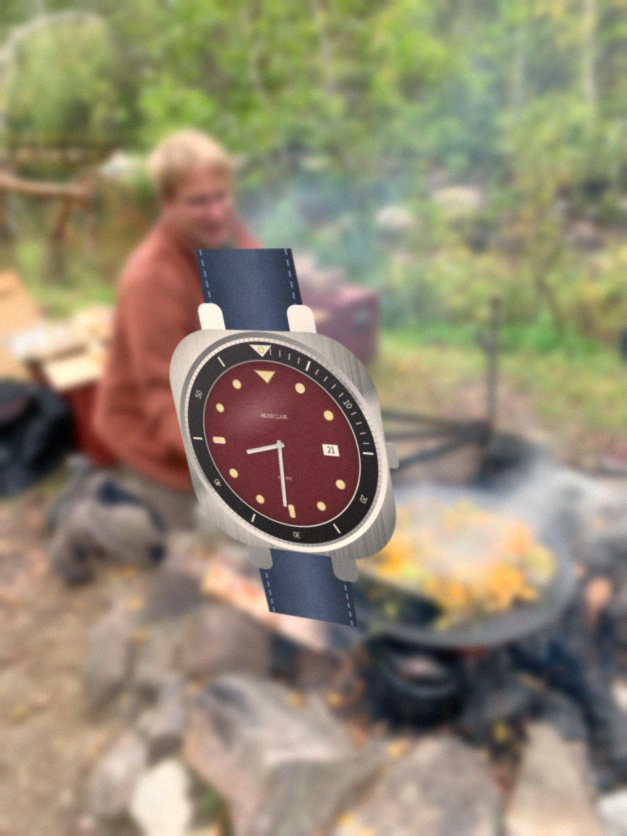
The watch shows 8.31
